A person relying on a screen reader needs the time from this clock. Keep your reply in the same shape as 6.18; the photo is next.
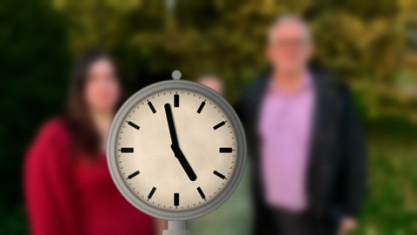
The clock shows 4.58
